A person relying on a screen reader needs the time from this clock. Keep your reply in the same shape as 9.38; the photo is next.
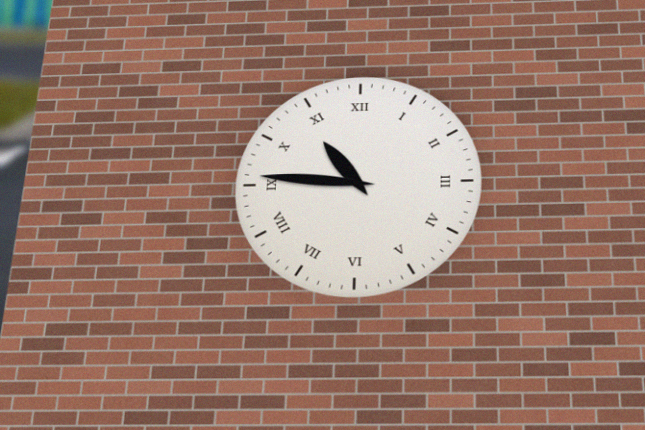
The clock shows 10.46
